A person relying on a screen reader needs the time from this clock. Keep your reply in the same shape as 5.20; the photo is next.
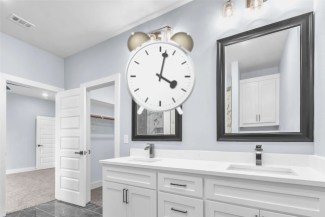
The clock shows 4.02
